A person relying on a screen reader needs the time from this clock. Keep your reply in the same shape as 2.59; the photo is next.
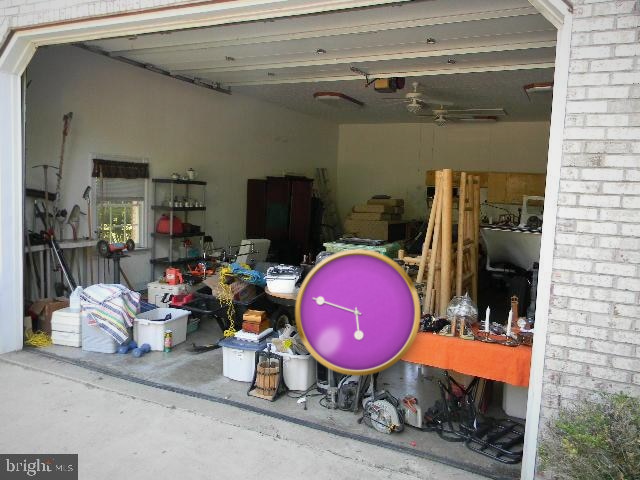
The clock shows 5.48
